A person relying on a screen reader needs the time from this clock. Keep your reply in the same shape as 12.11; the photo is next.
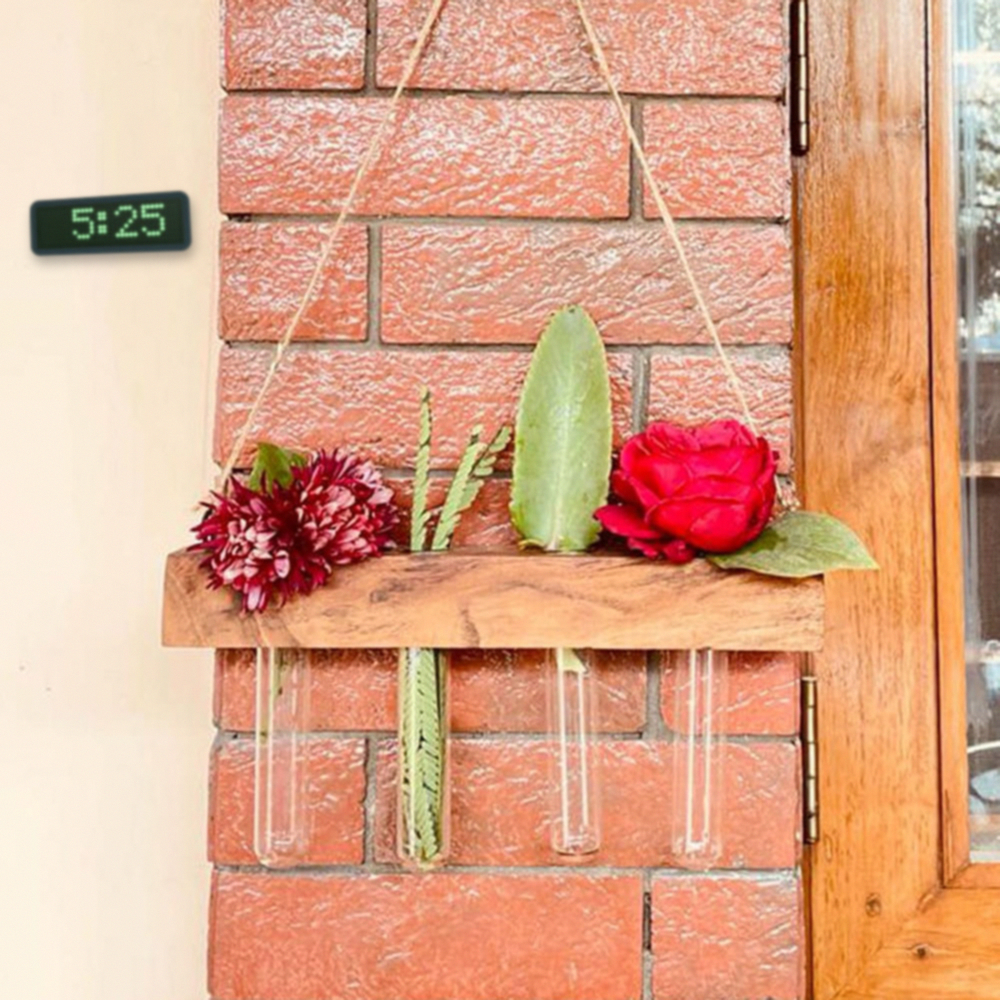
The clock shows 5.25
